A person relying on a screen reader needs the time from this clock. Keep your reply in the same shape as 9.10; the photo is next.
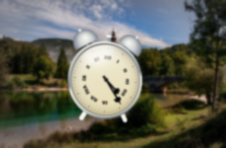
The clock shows 4.24
